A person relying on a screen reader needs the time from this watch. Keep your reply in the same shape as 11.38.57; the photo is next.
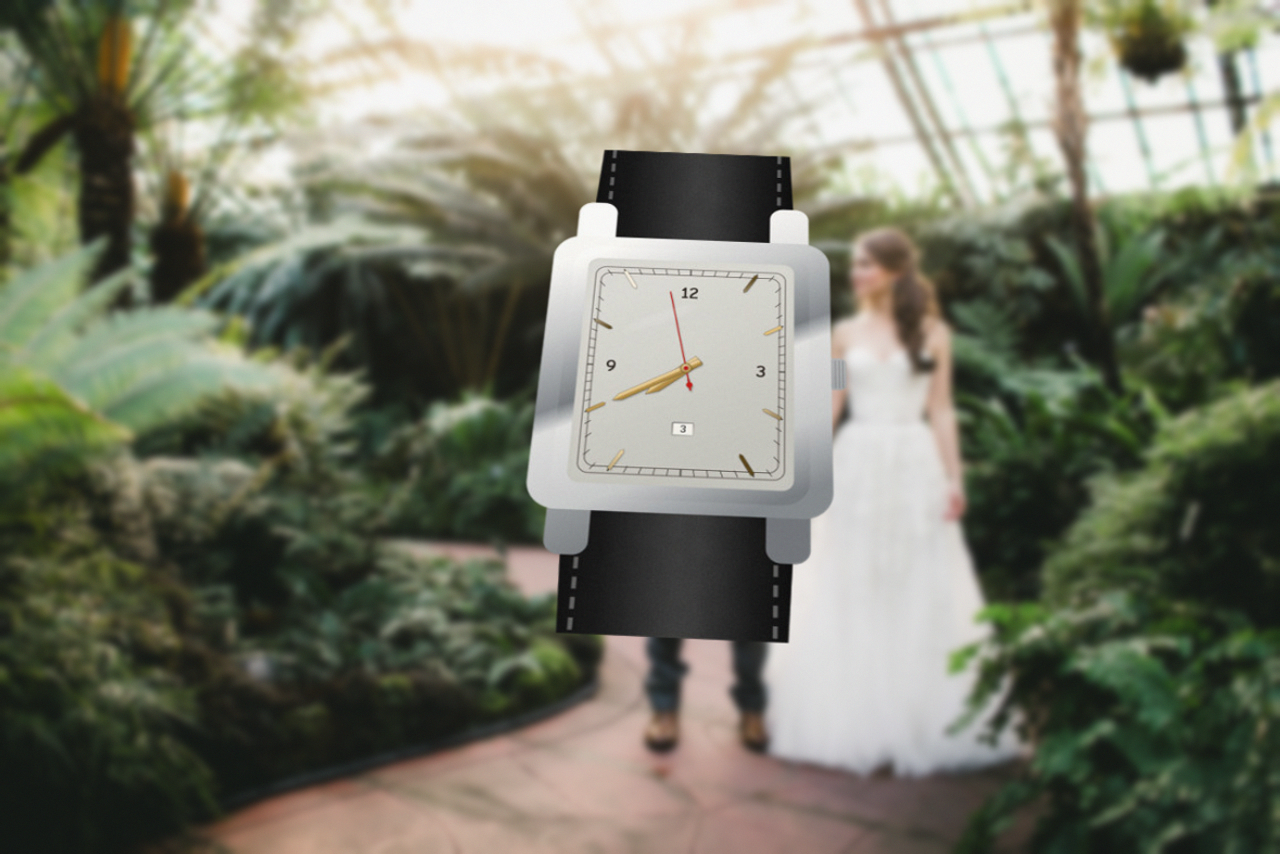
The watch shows 7.39.58
